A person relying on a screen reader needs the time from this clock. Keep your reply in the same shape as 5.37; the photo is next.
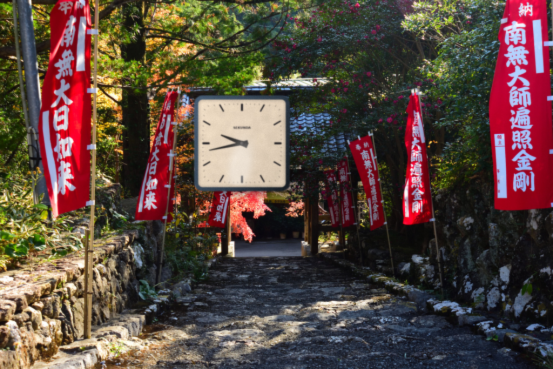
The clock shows 9.43
